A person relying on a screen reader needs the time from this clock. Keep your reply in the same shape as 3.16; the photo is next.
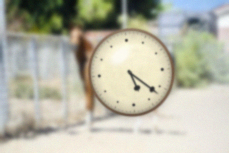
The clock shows 5.22
